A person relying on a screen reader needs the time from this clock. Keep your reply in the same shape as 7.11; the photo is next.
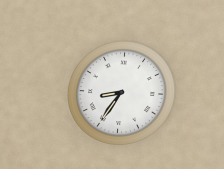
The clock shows 8.35
